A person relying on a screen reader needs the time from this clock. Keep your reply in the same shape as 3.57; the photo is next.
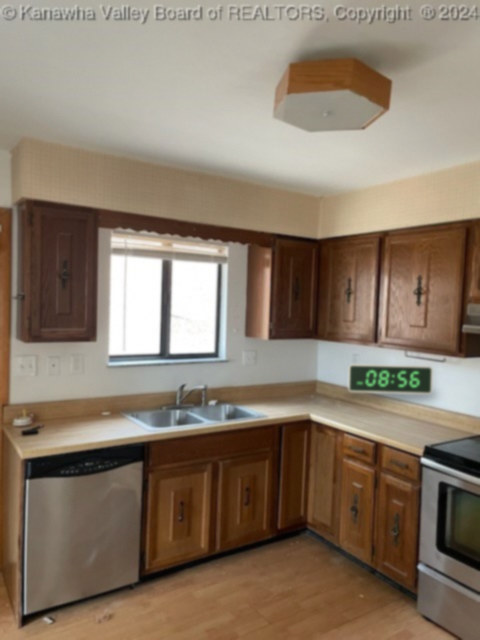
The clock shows 8.56
